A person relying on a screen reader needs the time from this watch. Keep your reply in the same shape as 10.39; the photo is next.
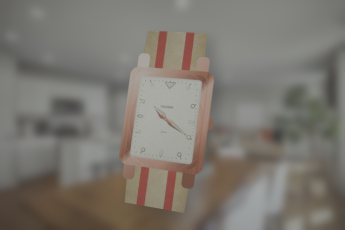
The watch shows 10.20
